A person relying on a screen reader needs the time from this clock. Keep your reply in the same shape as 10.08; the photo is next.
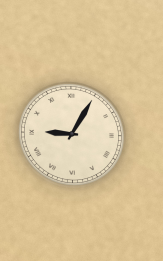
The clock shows 9.05
